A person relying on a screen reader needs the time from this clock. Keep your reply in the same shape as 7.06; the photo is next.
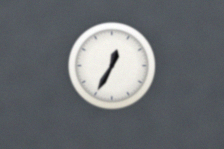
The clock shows 12.35
